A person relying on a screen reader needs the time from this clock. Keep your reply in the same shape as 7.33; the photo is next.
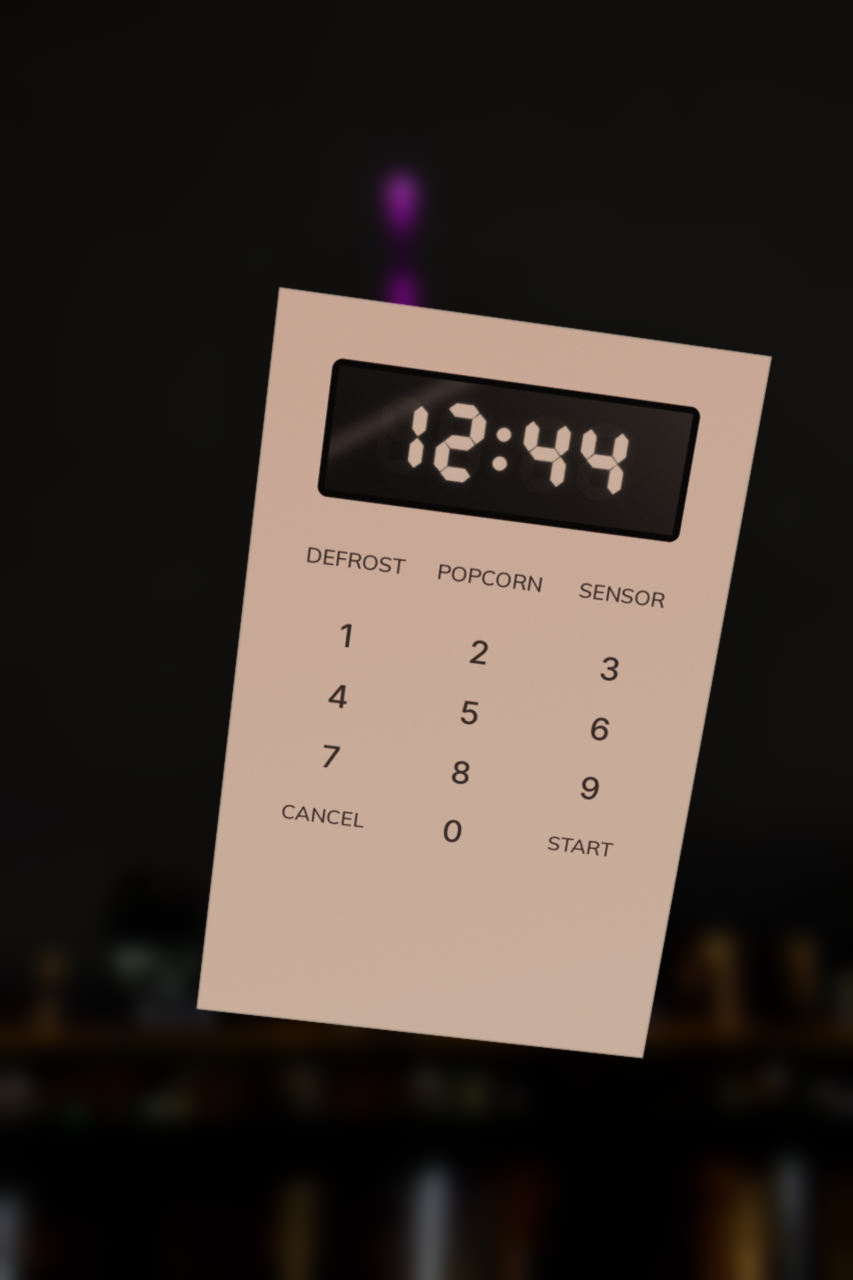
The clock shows 12.44
